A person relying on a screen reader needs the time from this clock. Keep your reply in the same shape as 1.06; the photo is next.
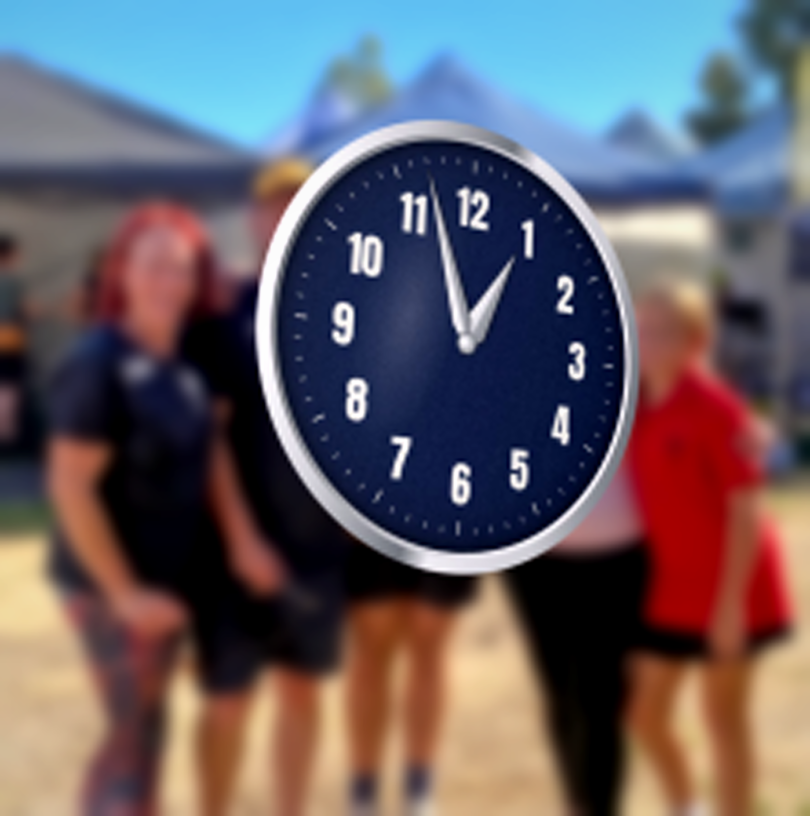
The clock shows 12.57
